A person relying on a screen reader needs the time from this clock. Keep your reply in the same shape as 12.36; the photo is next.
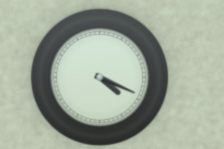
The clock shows 4.19
